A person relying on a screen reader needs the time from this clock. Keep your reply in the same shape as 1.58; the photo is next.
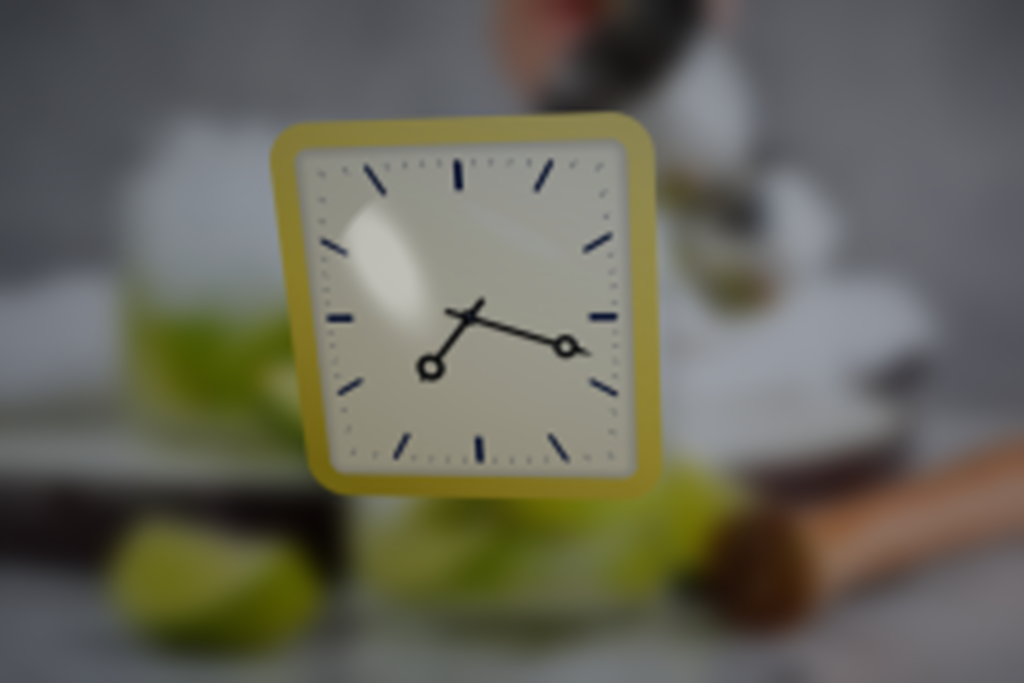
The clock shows 7.18
